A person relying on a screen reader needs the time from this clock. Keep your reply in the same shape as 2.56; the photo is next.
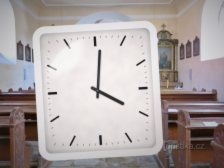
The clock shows 4.01
